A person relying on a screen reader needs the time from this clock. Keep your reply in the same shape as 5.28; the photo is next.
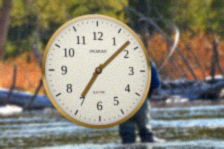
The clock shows 7.08
